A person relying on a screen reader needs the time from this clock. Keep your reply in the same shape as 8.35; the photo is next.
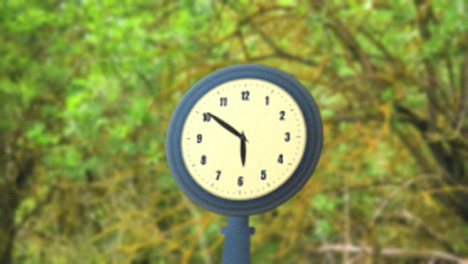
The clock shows 5.51
